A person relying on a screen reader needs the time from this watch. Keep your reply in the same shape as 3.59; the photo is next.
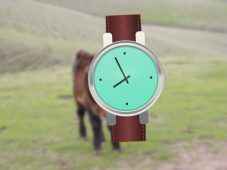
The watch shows 7.56
